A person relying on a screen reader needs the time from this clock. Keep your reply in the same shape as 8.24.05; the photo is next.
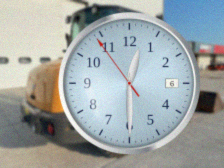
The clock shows 12.29.54
